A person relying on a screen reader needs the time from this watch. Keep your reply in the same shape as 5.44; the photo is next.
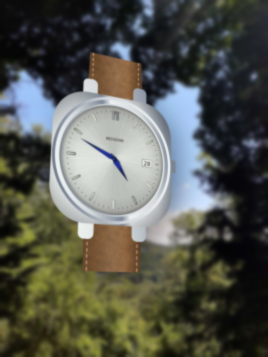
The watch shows 4.49
